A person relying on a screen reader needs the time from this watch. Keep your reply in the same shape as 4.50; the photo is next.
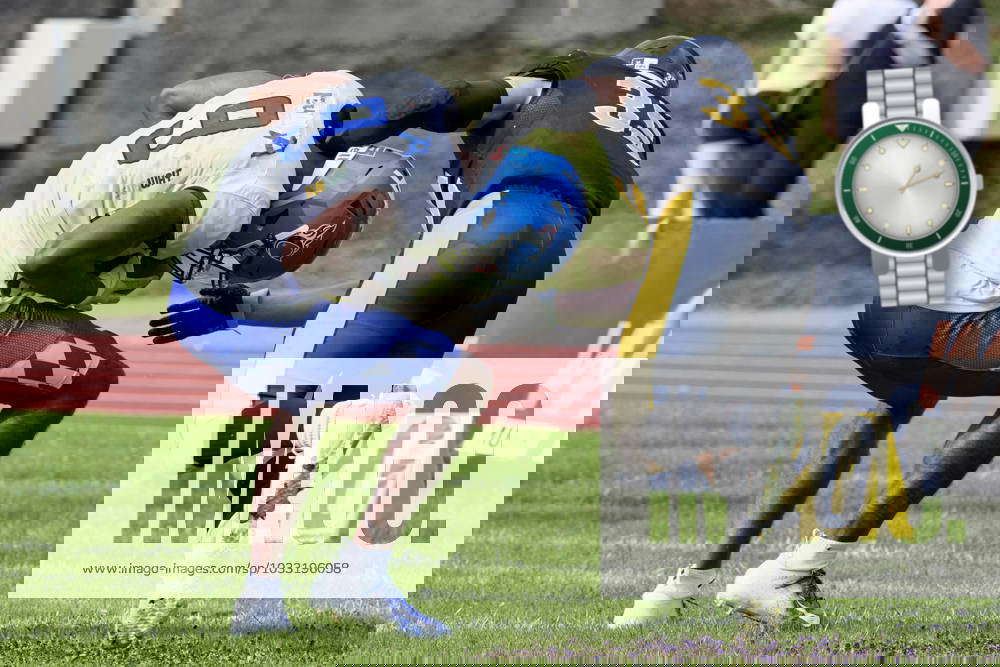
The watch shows 1.12
